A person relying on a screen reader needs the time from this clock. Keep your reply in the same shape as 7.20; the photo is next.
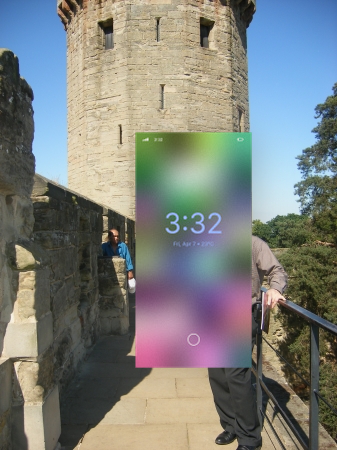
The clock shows 3.32
